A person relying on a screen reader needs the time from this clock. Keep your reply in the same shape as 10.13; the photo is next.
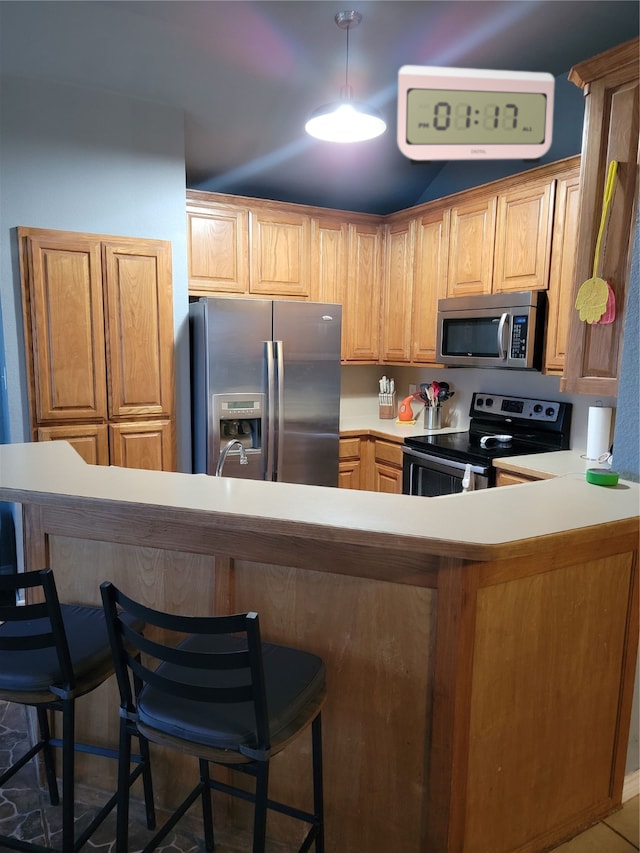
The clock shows 1.17
